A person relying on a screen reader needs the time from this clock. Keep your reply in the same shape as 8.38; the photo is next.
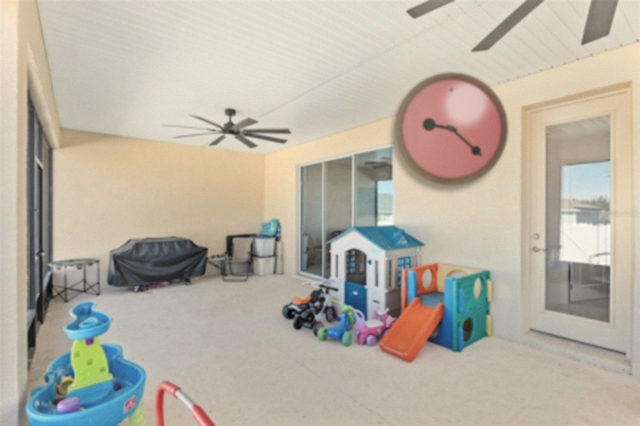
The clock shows 9.22
